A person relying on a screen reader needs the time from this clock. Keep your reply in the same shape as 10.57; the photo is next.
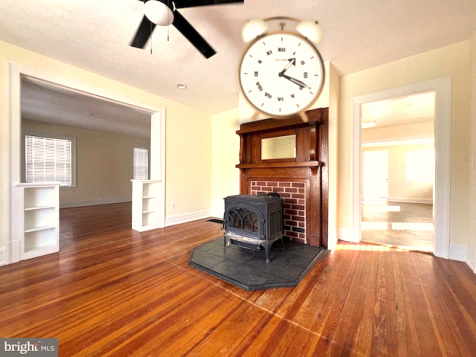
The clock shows 1.19
